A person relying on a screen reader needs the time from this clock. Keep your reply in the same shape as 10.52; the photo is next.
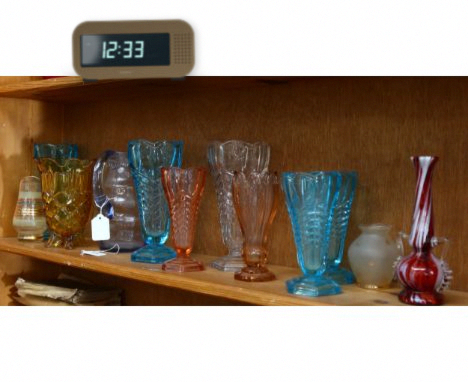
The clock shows 12.33
